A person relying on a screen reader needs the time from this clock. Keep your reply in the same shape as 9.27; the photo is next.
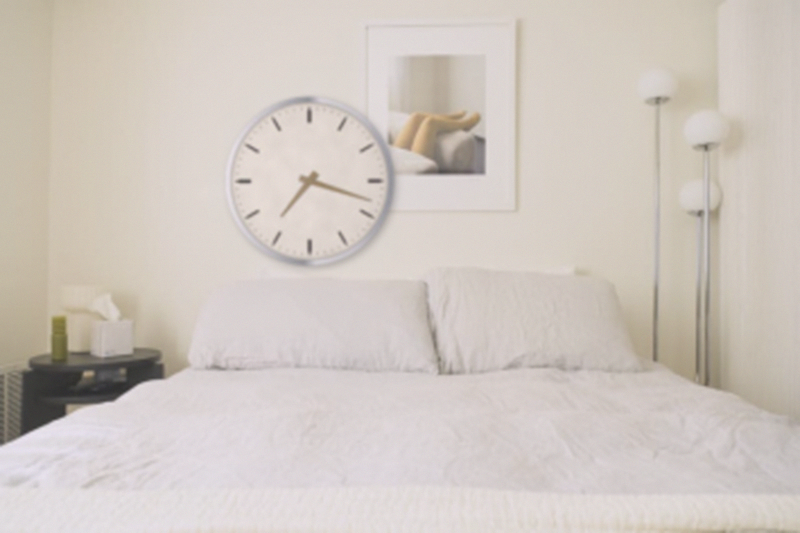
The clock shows 7.18
